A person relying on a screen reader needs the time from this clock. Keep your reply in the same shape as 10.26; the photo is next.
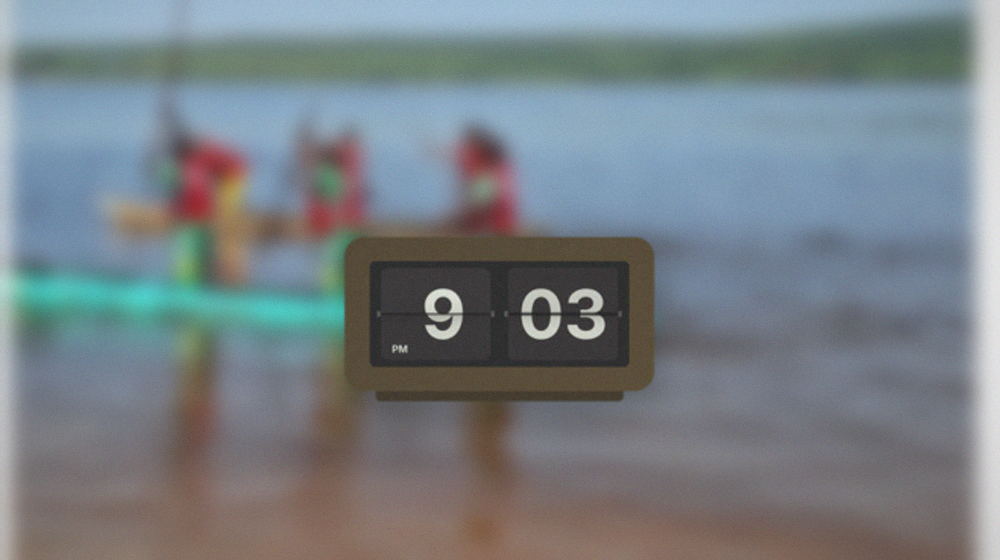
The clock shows 9.03
